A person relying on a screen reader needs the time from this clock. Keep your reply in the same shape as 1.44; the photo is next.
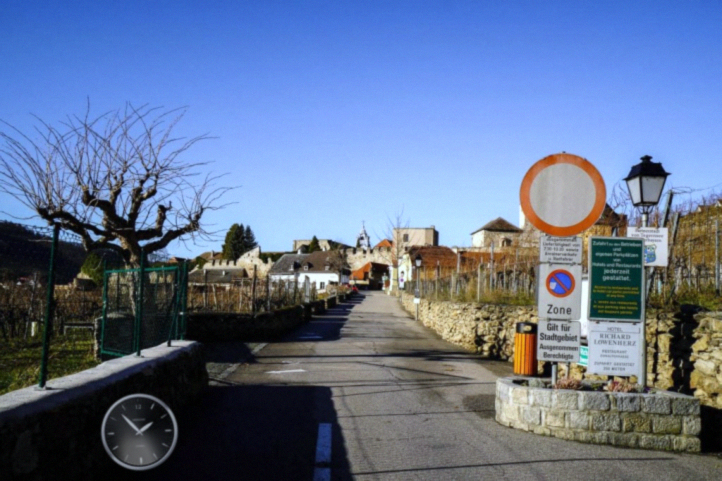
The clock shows 1.53
